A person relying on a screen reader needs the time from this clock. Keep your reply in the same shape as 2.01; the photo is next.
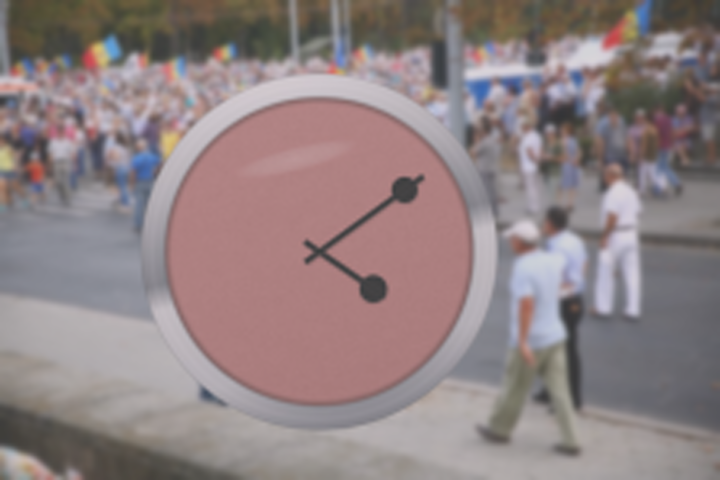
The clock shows 4.09
